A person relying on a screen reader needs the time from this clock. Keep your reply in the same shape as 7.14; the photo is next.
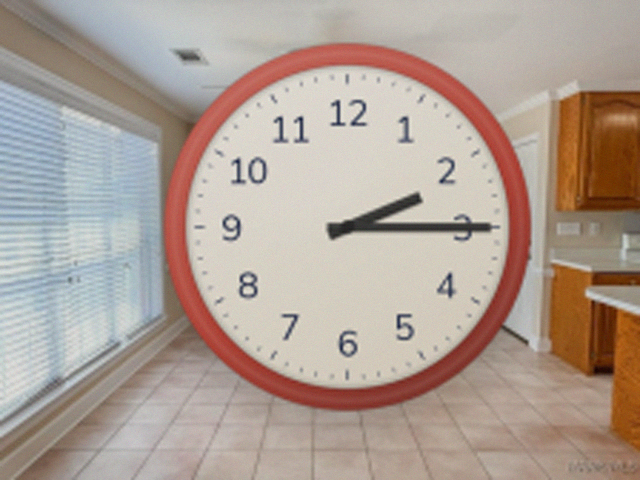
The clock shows 2.15
